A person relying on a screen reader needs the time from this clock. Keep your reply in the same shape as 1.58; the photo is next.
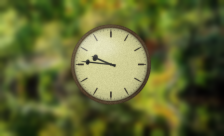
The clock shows 9.46
